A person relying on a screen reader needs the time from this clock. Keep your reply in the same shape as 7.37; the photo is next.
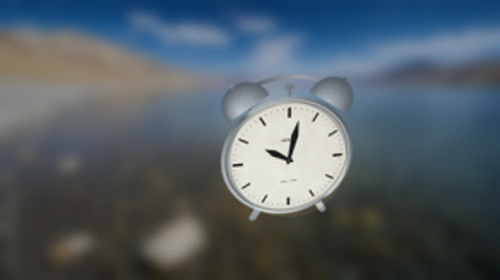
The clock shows 10.02
